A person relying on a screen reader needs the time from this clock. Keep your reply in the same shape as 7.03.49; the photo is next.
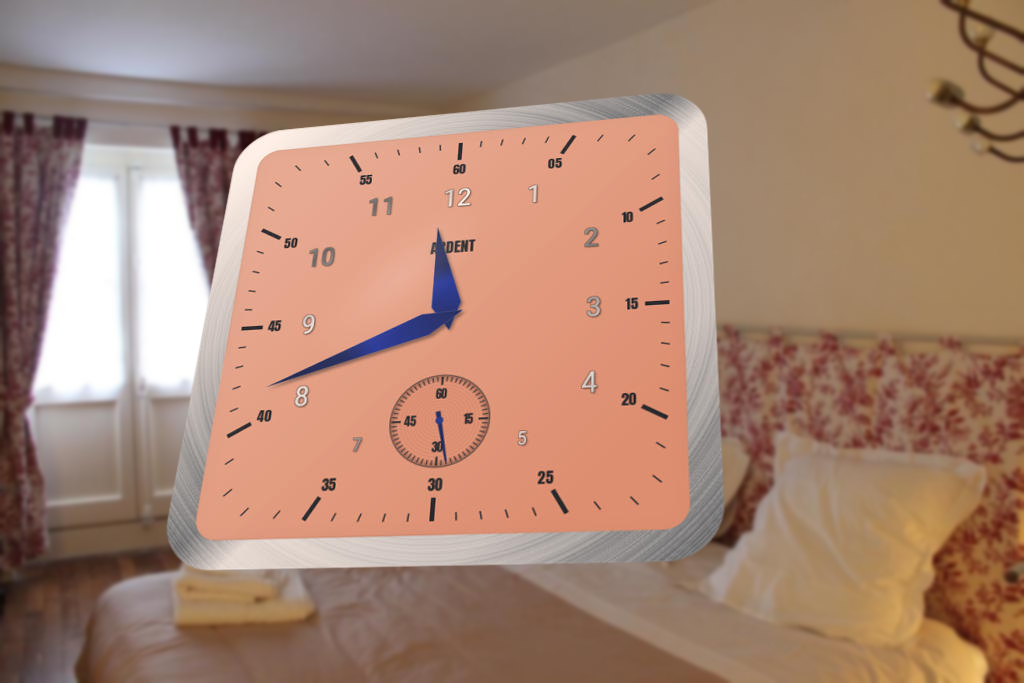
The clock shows 11.41.28
